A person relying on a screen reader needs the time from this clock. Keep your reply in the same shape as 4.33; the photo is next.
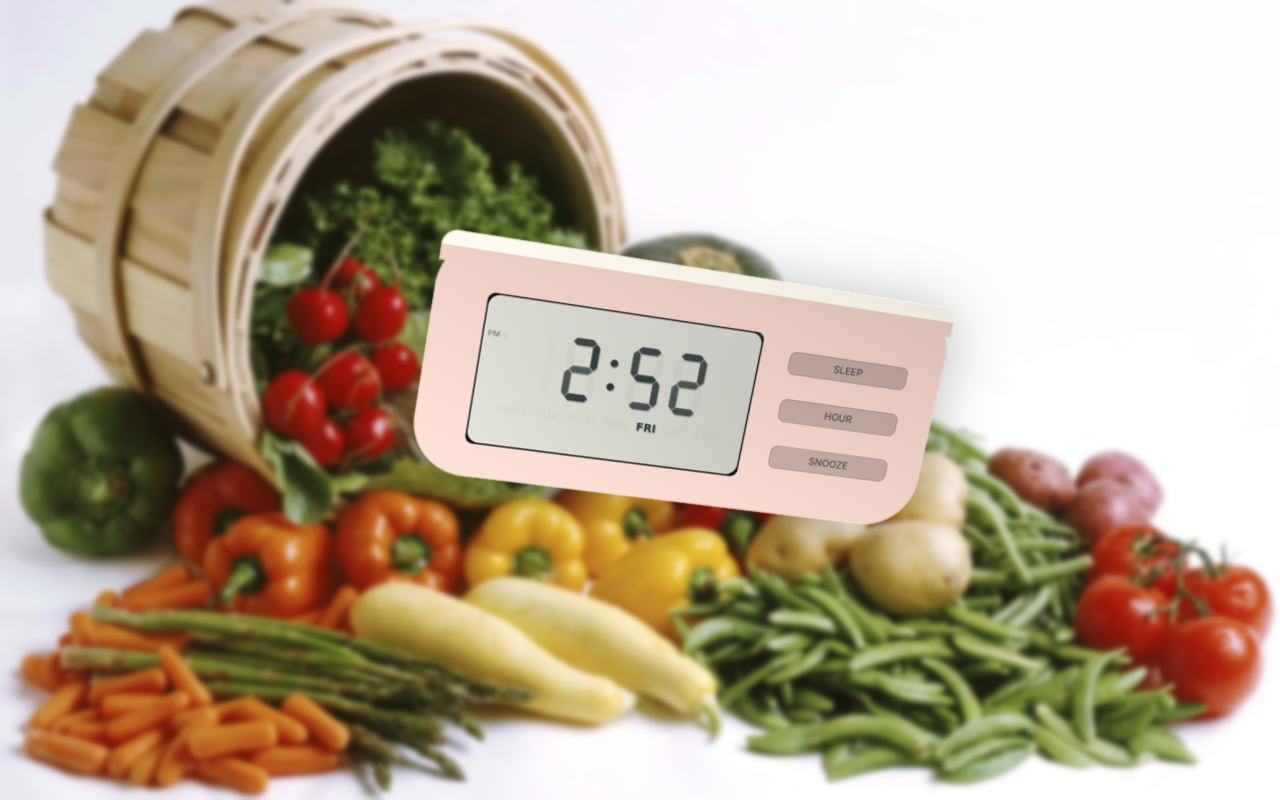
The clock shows 2.52
